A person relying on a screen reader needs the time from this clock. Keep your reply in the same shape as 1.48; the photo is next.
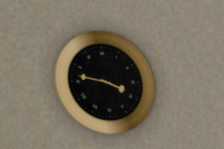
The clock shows 3.47
